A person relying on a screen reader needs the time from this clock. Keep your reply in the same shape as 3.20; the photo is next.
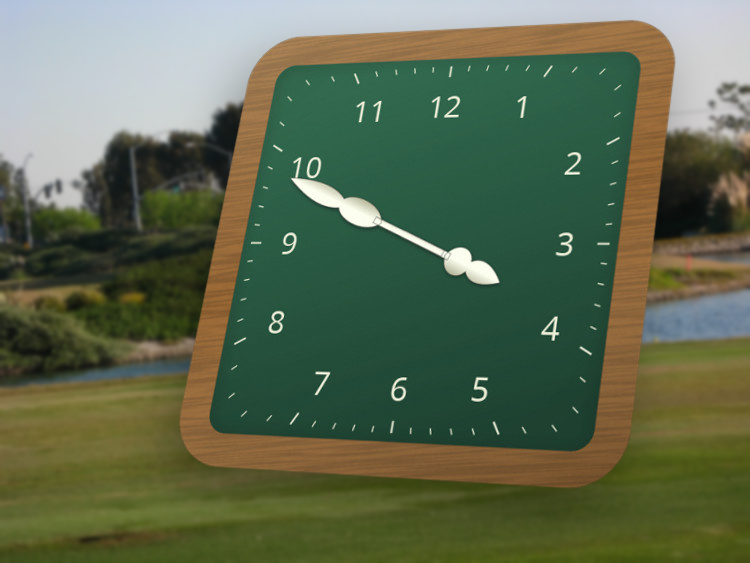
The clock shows 3.49
